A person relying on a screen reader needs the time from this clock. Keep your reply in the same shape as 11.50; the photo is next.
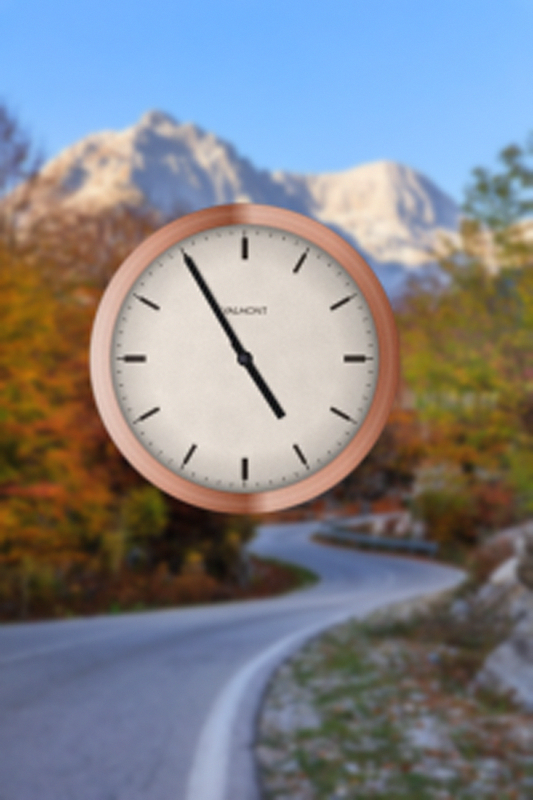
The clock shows 4.55
